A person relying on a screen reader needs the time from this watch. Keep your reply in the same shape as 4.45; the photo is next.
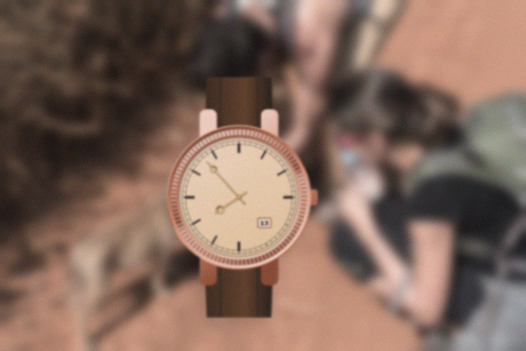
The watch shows 7.53
